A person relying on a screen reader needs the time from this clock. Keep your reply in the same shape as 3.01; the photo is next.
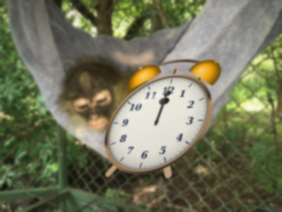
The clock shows 12.00
